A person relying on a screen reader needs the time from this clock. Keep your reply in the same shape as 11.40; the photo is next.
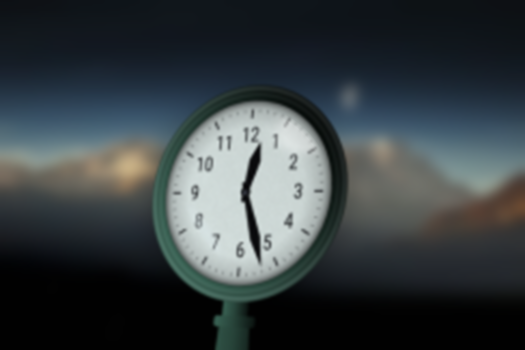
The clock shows 12.27
